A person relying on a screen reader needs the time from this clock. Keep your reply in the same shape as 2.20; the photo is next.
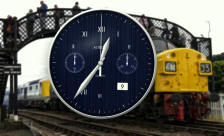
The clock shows 12.36
